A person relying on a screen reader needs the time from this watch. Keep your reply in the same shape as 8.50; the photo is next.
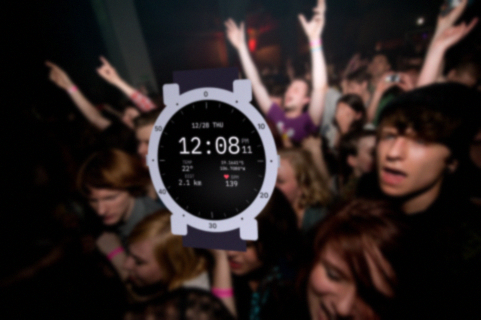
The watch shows 12.08
